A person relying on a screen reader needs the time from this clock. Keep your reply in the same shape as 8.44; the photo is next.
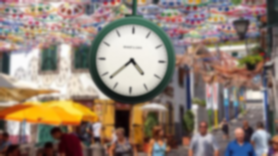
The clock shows 4.38
